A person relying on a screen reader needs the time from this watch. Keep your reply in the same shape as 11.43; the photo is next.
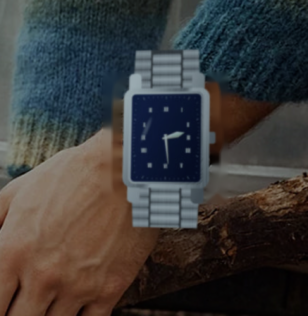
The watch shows 2.29
